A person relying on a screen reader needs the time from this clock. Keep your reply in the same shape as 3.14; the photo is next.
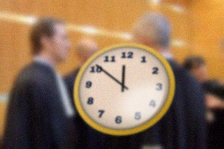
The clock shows 11.51
